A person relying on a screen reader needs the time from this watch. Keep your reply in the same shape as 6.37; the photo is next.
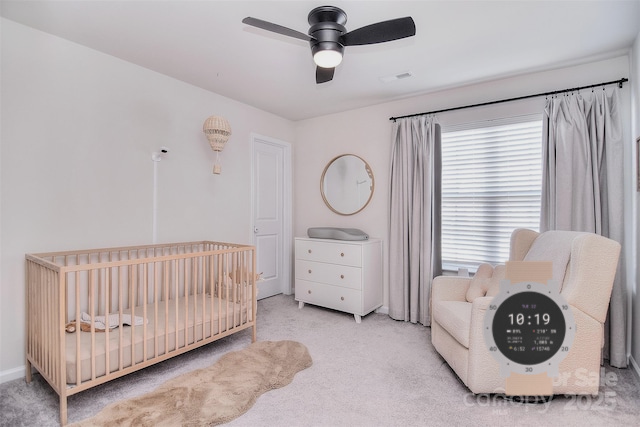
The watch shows 10.19
